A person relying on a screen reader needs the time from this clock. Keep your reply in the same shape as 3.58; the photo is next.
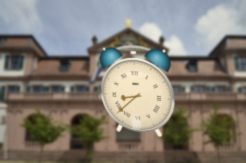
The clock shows 8.38
